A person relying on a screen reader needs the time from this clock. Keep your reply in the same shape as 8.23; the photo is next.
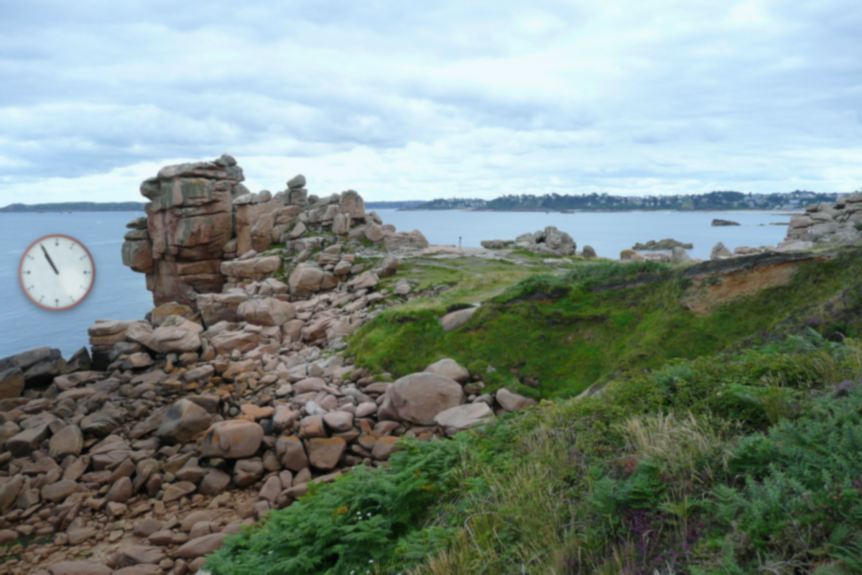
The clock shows 10.55
